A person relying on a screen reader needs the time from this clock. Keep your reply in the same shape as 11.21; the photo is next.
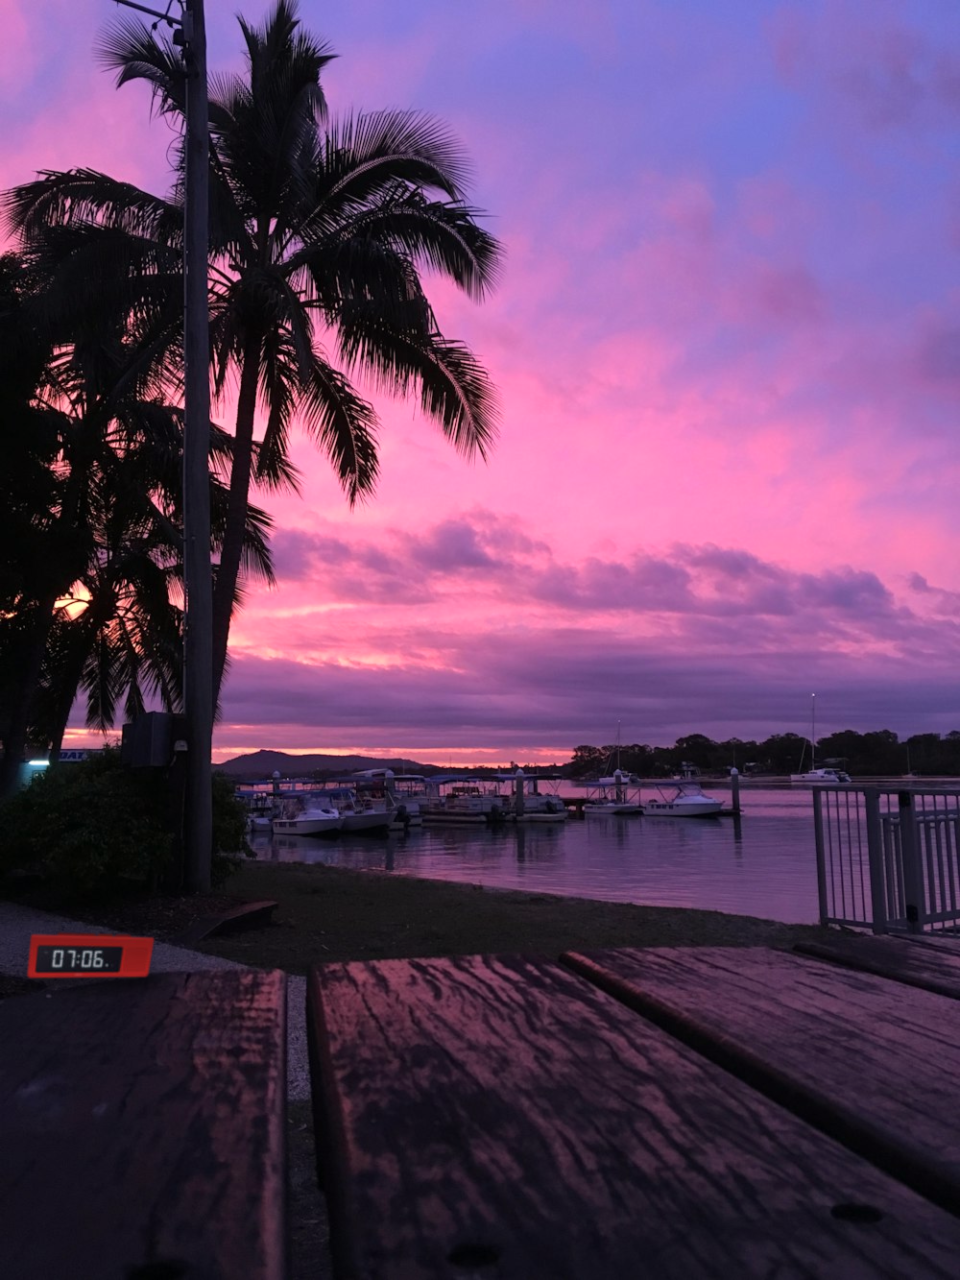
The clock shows 7.06
